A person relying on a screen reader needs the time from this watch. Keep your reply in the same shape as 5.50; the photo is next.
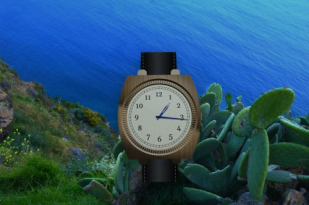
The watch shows 1.16
